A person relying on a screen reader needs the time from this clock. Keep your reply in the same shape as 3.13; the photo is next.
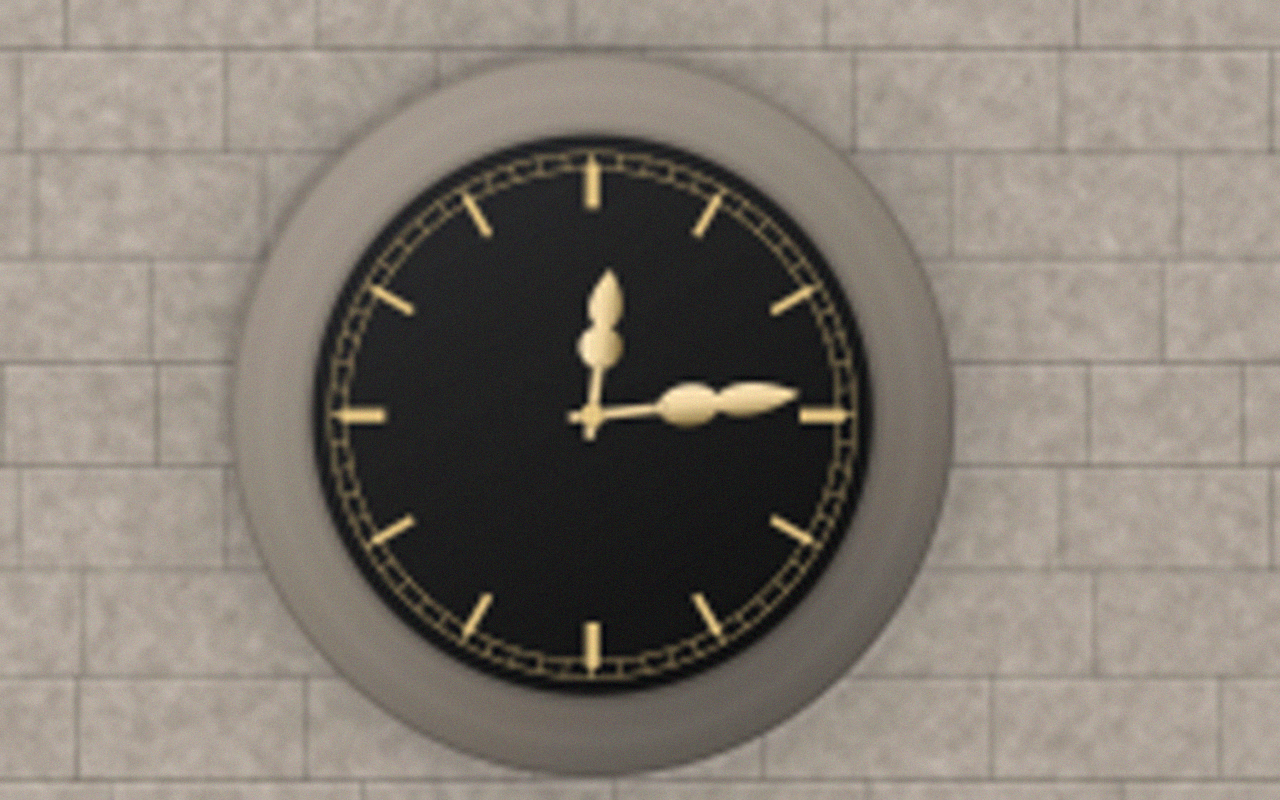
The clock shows 12.14
